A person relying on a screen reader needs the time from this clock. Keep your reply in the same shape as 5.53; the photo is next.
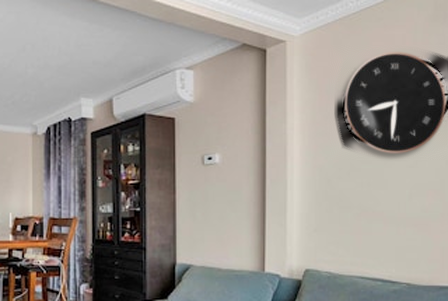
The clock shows 8.31
